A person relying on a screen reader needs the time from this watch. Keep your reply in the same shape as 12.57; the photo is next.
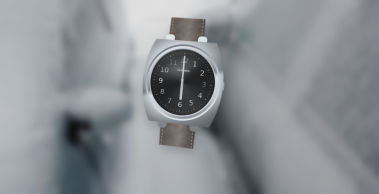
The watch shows 6.00
